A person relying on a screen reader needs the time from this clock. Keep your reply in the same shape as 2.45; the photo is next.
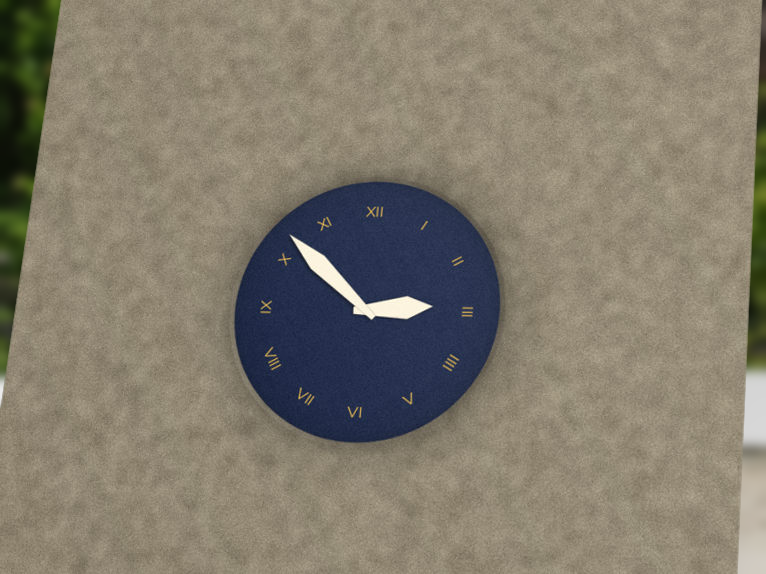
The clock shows 2.52
